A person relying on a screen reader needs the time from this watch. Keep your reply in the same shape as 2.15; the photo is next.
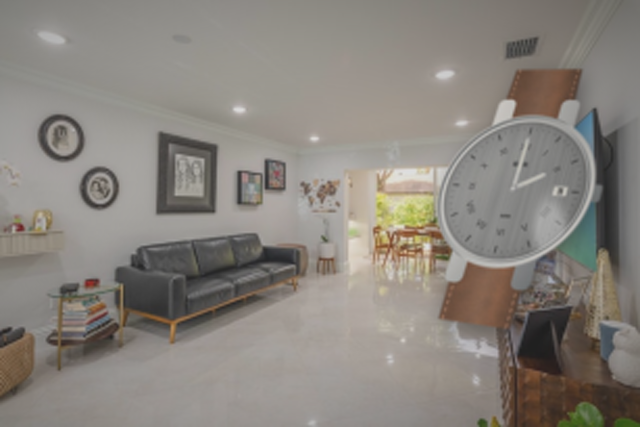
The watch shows 2.00
